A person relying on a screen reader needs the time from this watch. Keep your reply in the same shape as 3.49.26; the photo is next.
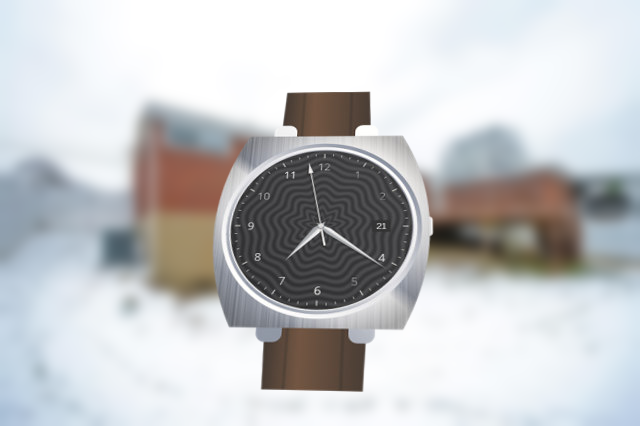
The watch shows 7.20.58
